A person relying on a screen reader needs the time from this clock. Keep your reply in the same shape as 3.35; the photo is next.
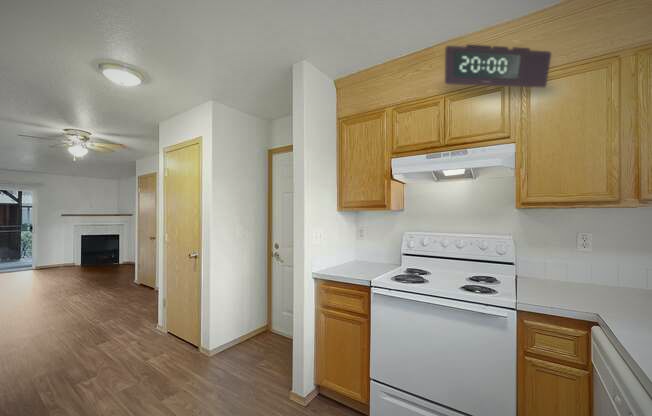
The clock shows 20.00
